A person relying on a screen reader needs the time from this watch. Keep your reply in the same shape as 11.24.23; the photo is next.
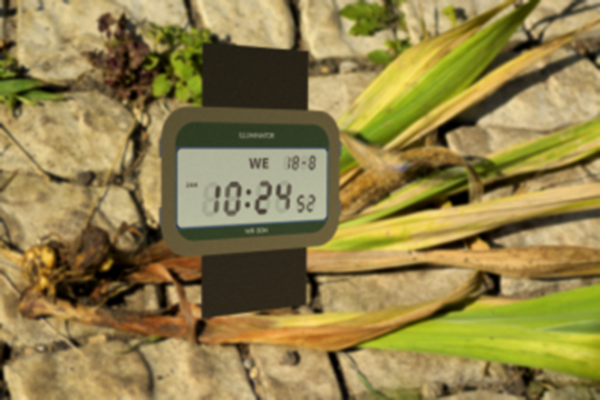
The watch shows 10.24.52
